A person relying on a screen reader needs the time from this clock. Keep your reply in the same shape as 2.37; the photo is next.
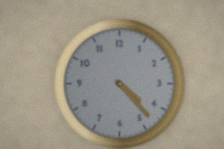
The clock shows 4.23
